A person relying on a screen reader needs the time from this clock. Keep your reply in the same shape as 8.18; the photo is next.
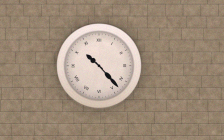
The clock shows 10.23
